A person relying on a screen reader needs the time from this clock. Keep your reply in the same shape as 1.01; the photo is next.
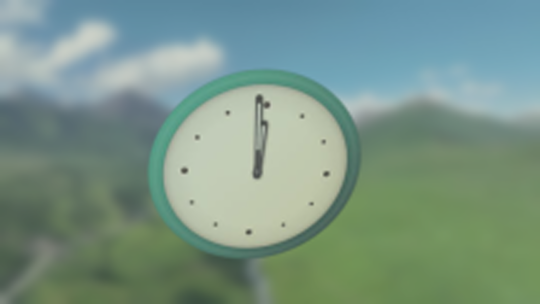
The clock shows 11.59
